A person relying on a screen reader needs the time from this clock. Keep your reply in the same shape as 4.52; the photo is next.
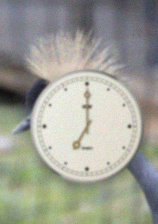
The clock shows 7.00
